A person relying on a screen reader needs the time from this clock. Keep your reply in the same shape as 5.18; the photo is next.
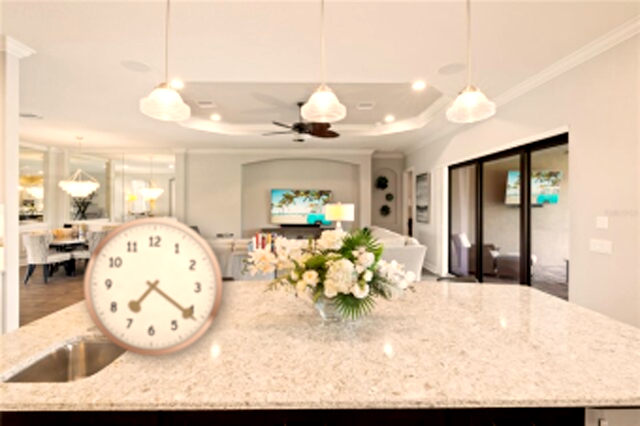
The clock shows 7.21
